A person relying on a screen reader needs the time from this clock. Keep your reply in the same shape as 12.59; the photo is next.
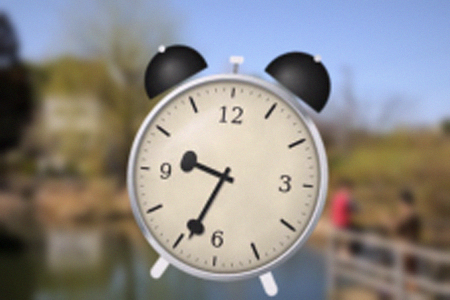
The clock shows 9.34
